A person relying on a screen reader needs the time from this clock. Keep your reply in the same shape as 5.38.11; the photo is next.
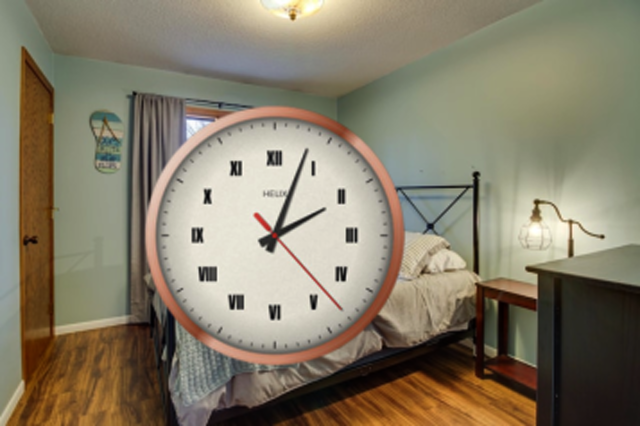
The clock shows 2.03.23
